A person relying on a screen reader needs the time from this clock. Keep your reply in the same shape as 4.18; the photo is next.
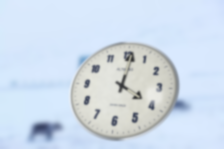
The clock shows 4.01
